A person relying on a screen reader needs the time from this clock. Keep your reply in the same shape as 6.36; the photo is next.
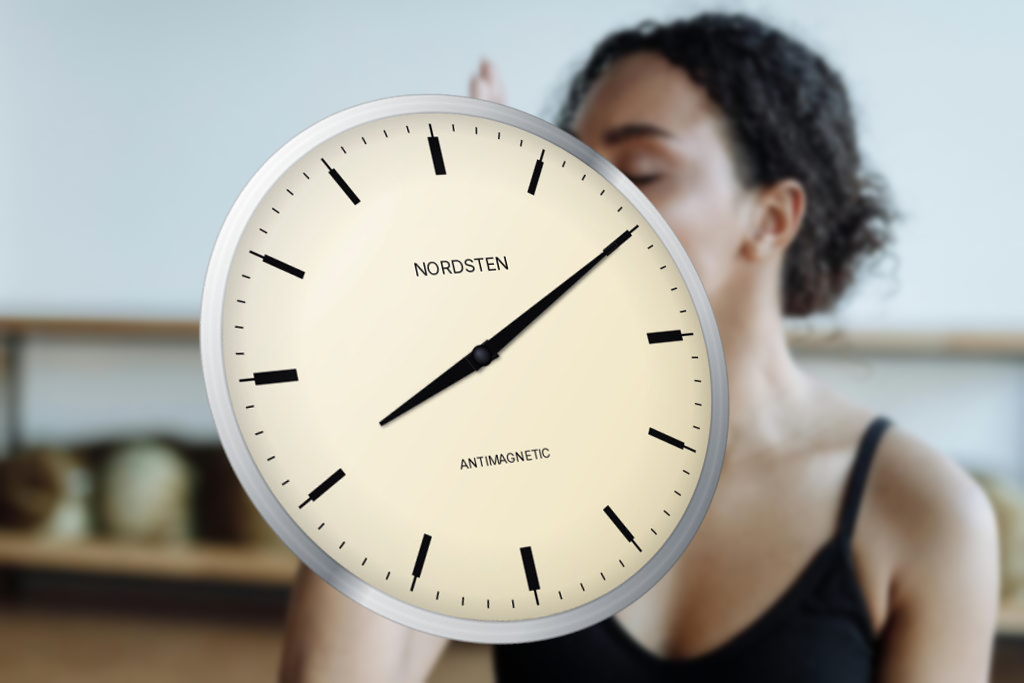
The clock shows 8.10
